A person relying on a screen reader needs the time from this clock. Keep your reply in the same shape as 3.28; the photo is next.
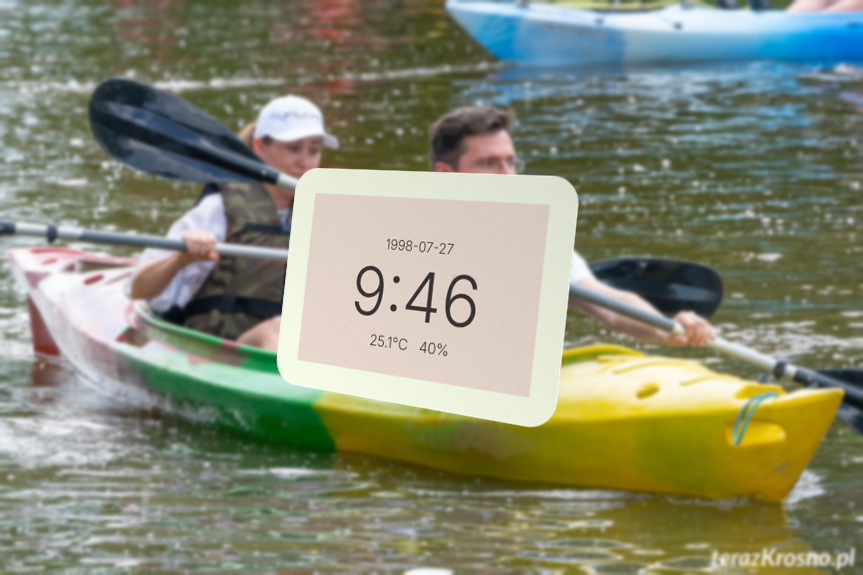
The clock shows 9.46
